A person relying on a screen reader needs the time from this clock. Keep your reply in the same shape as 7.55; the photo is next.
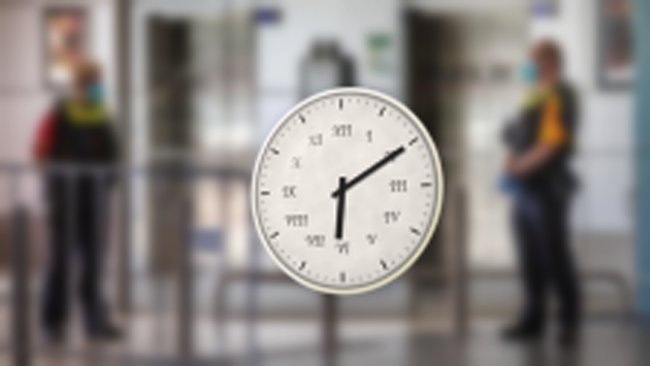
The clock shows 6.10
